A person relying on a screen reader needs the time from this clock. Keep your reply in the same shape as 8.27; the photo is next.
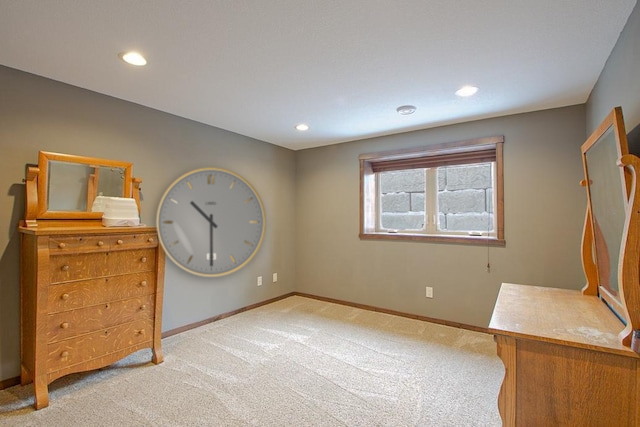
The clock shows 10.30
